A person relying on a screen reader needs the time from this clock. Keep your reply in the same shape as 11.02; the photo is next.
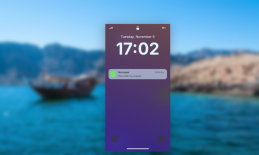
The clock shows 17.02
